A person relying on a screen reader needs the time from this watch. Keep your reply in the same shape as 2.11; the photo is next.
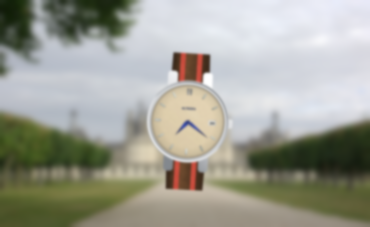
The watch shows 7.21
